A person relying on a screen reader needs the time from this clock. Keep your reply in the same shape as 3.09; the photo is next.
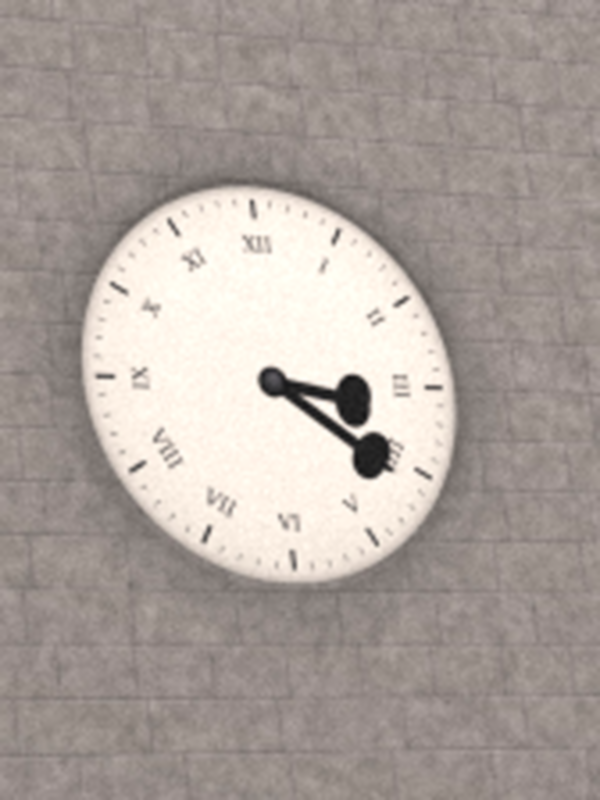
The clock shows 3.21
